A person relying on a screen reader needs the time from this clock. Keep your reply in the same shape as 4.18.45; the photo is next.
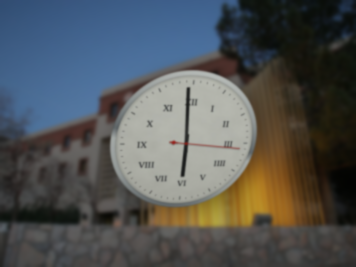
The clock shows 5.59.16
